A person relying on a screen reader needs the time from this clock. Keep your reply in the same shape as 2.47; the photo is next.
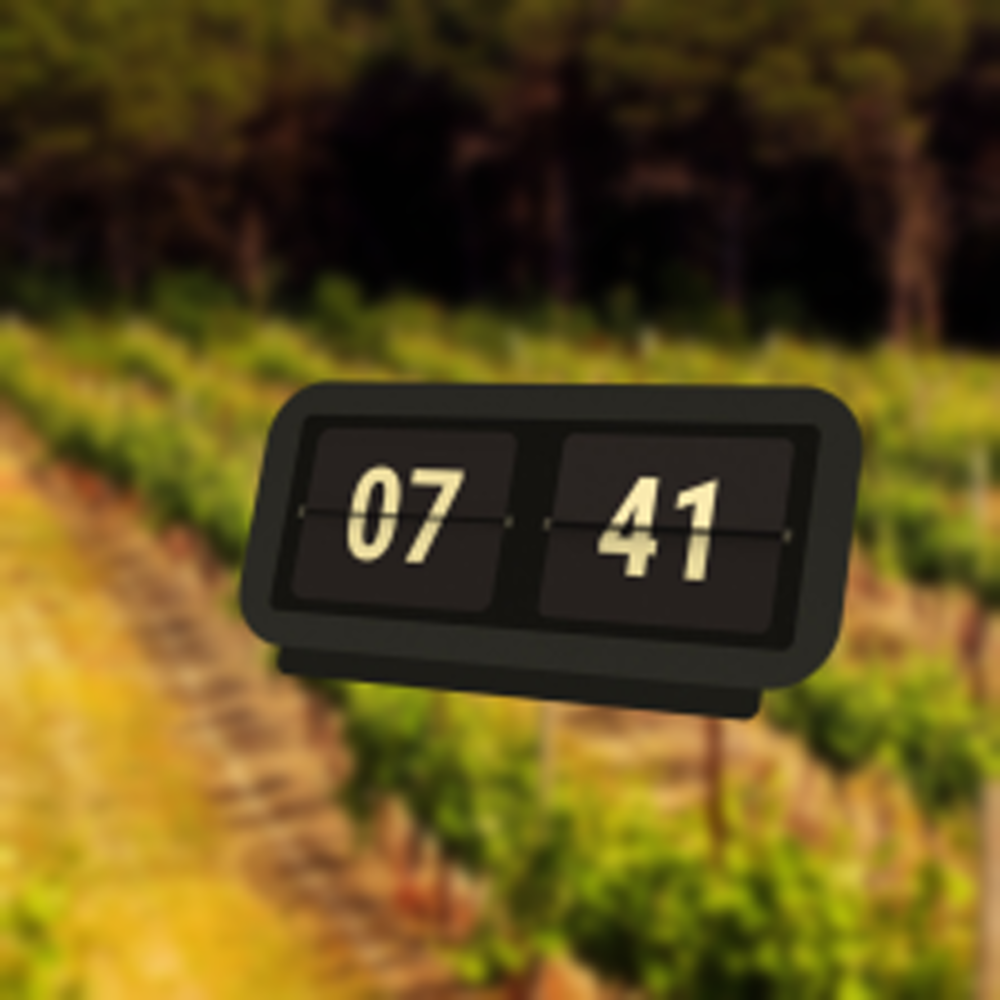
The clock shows 7.41
